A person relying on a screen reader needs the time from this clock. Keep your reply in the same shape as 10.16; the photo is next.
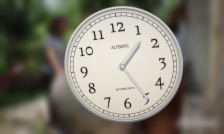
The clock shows 1.25
